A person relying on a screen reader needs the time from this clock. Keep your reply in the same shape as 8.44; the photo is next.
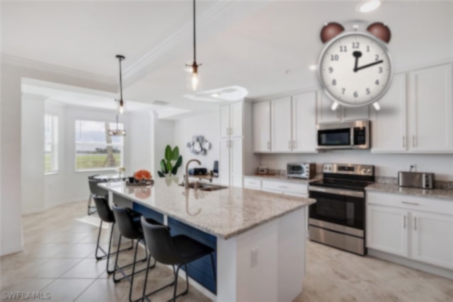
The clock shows 12.12
